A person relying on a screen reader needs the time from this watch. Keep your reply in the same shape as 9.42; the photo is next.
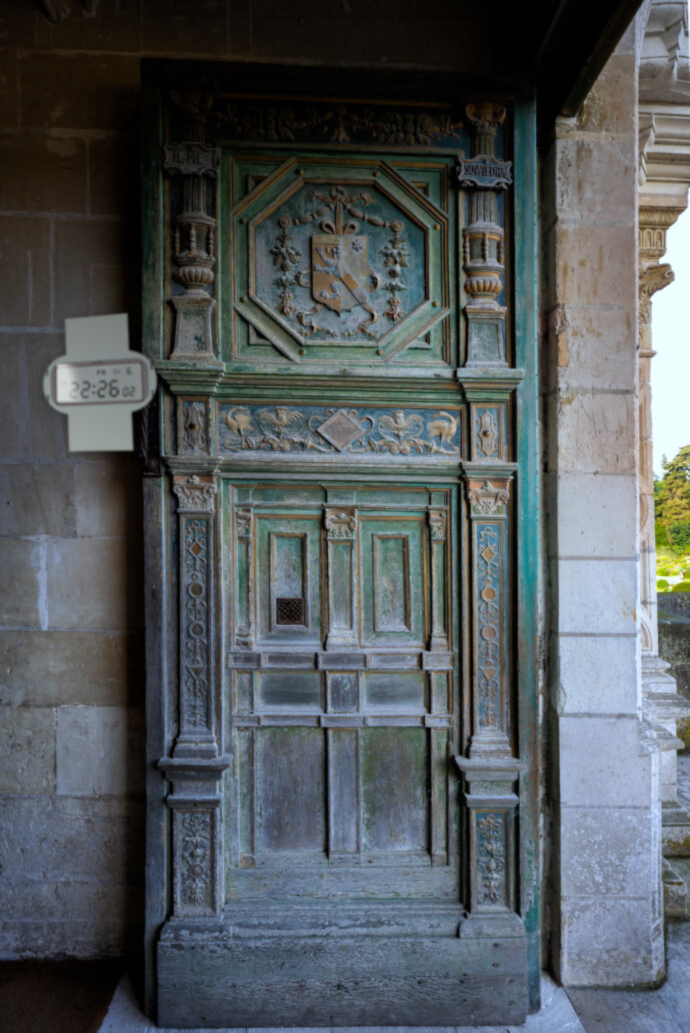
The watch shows 22.26
